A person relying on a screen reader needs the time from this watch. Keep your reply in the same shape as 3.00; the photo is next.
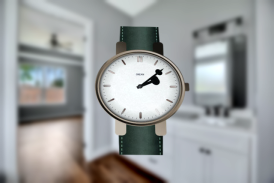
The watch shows 2.08
